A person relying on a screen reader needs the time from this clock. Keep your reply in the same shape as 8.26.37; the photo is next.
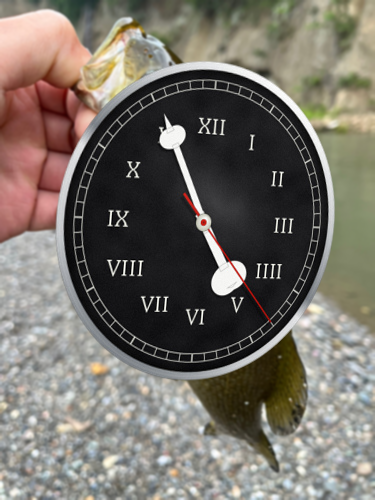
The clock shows 4.55.23
